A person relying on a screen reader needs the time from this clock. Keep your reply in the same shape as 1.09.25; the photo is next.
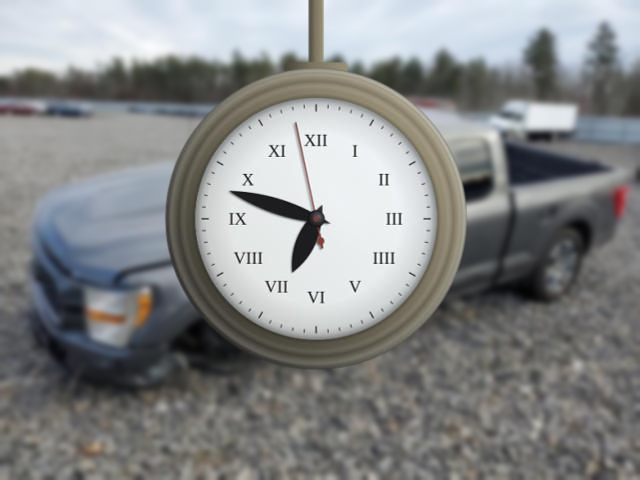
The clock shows 6.47.58
